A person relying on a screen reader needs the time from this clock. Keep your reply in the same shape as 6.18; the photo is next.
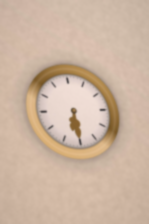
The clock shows 6.30
